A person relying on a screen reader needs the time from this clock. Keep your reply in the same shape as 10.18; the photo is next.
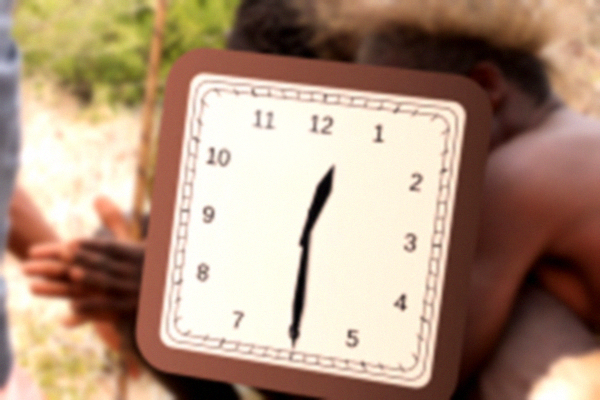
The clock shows 12.30
